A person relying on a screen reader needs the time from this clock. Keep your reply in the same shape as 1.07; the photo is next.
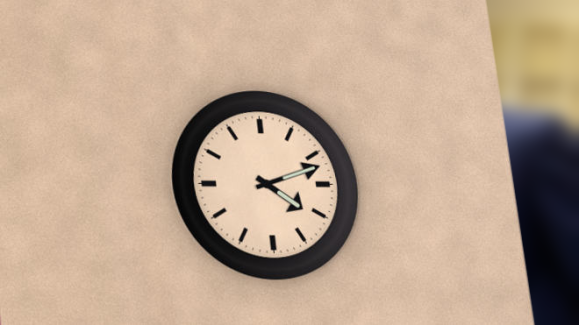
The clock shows 4.12
